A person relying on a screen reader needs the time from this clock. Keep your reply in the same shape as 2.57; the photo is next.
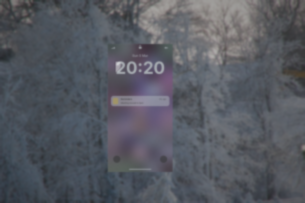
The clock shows 20.20
